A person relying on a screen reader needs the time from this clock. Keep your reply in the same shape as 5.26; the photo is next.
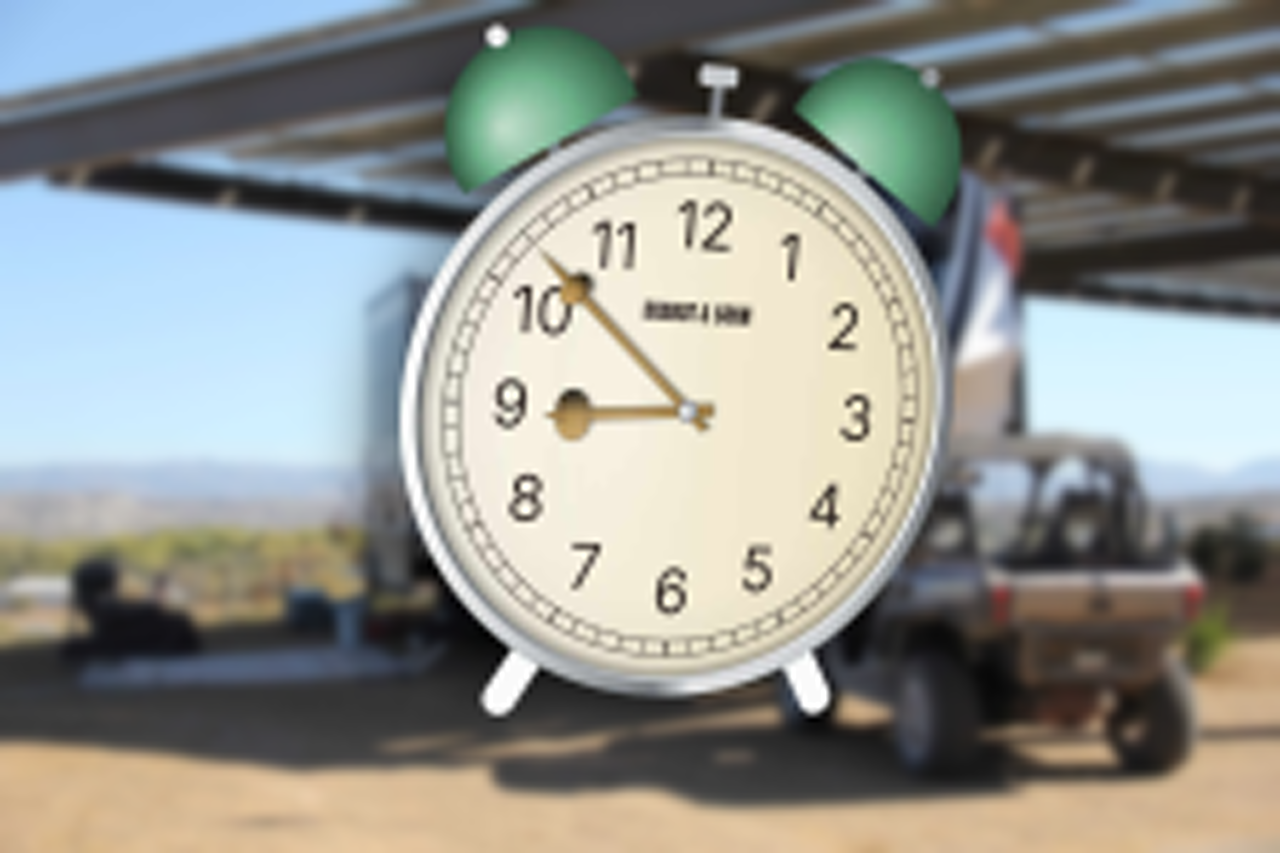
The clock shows 8.52
